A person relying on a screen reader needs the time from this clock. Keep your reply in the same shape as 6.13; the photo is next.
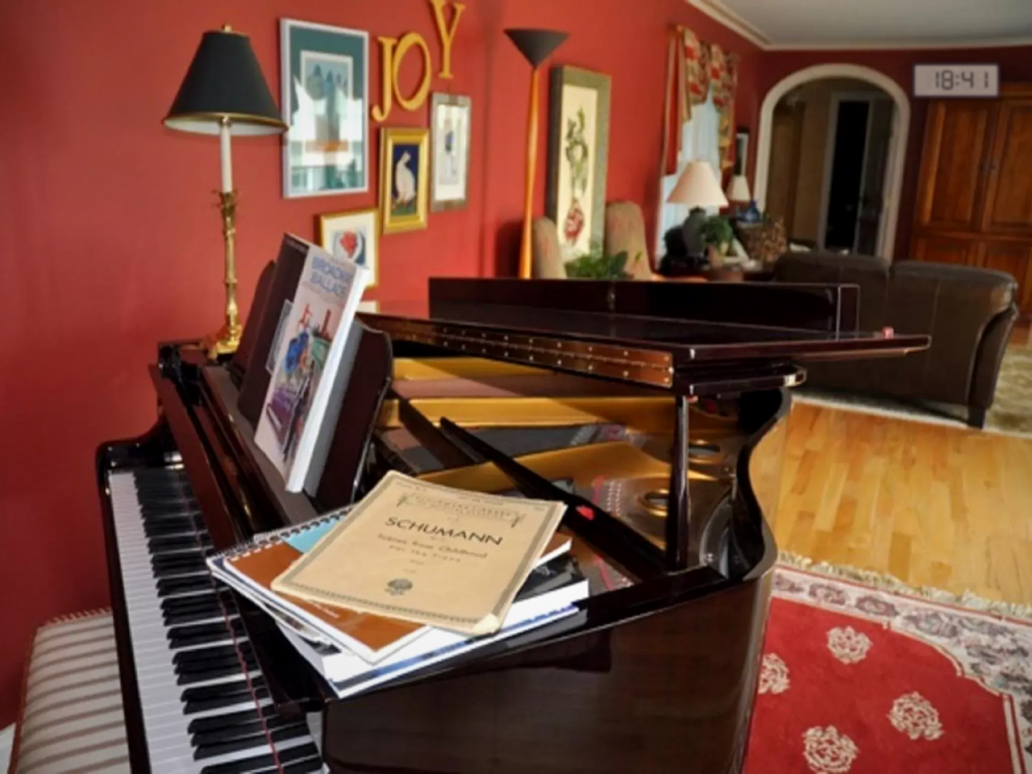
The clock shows 18.41
